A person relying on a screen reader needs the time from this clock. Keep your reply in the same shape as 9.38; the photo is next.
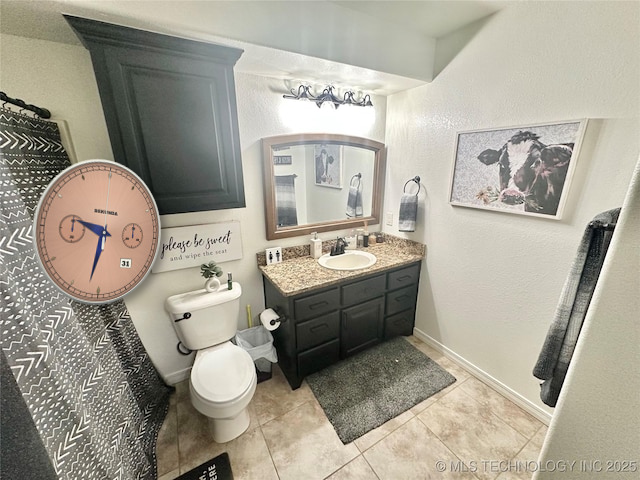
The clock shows 9.32
